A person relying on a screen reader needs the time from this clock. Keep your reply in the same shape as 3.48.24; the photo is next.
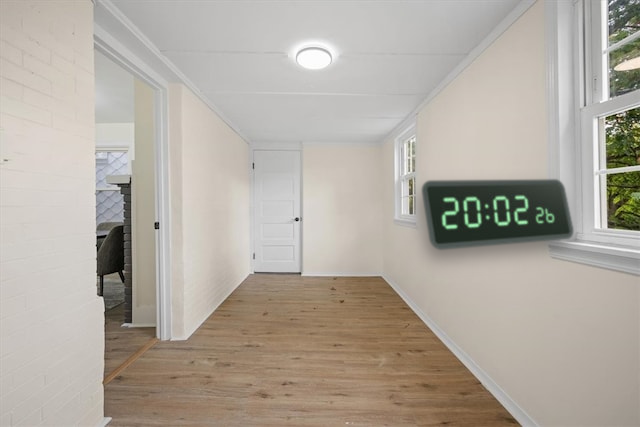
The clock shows 20.02.26
